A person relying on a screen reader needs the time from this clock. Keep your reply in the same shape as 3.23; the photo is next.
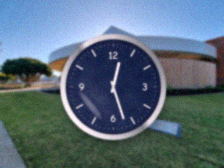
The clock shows 12.27
